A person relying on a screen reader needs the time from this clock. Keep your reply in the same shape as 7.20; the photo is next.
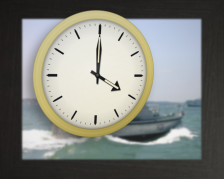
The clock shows 4.00
